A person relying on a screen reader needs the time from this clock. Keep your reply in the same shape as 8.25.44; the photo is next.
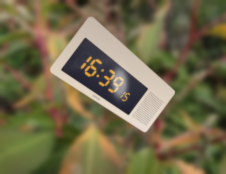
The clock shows 16.39.15
